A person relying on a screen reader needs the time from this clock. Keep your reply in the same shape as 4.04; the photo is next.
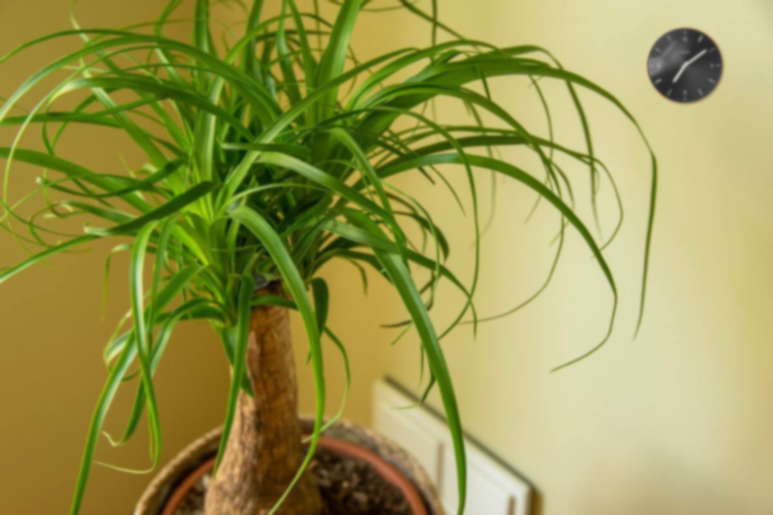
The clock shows 7.09
